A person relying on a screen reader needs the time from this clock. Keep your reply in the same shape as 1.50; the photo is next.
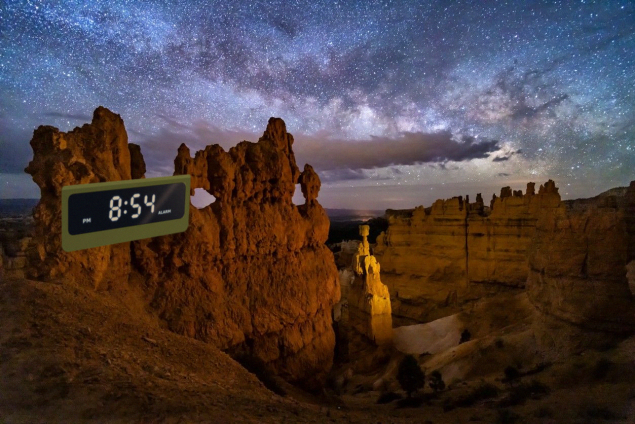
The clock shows 8.54
